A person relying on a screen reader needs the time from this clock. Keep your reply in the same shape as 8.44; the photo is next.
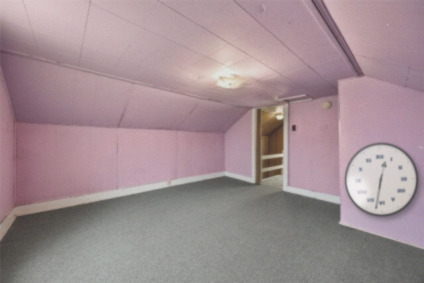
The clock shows 12.32
